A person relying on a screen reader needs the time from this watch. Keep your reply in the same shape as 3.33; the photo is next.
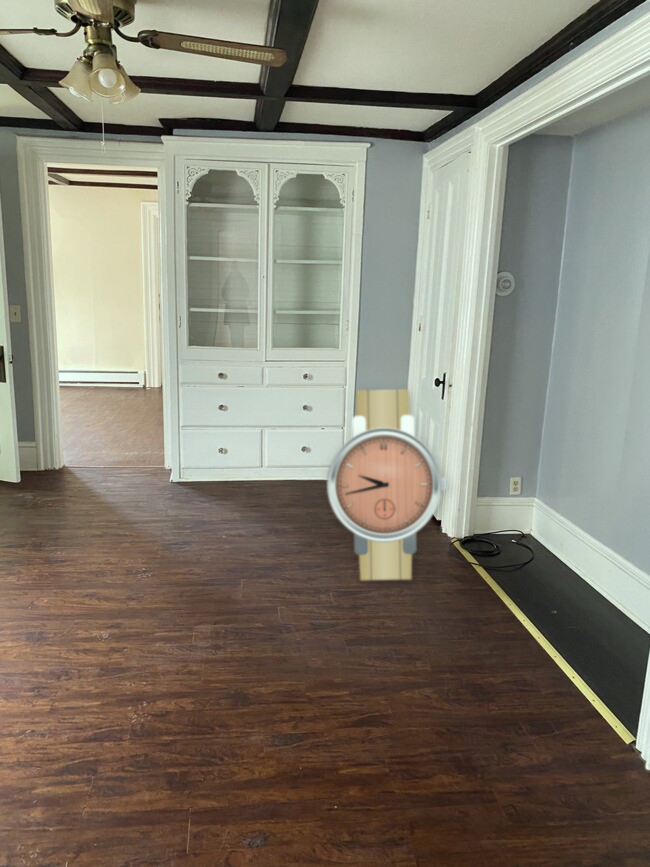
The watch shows 9.43
